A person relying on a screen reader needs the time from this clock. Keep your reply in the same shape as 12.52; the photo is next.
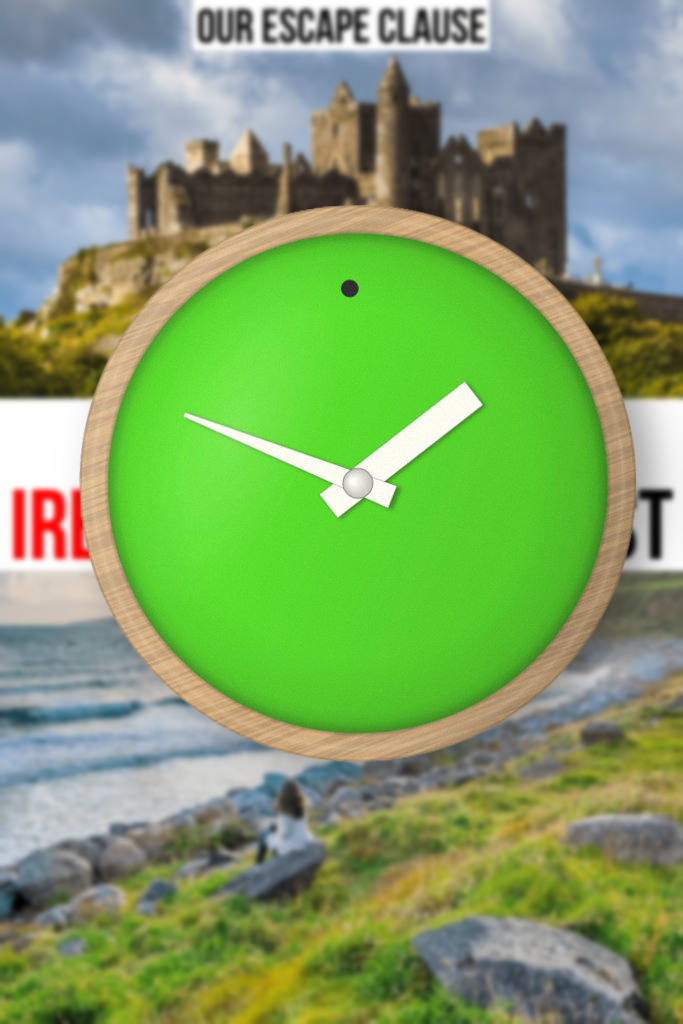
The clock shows 1.49
